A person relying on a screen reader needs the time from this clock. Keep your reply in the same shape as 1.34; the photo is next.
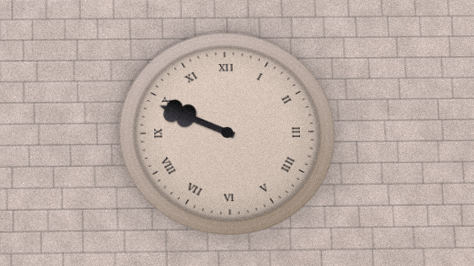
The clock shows 9.49
